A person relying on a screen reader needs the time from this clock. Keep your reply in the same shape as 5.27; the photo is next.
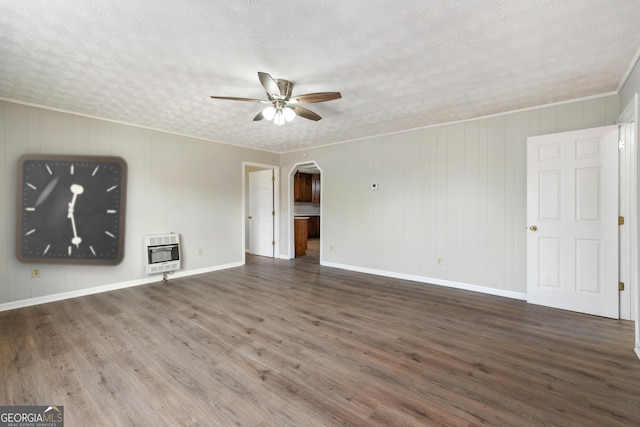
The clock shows 12.28
